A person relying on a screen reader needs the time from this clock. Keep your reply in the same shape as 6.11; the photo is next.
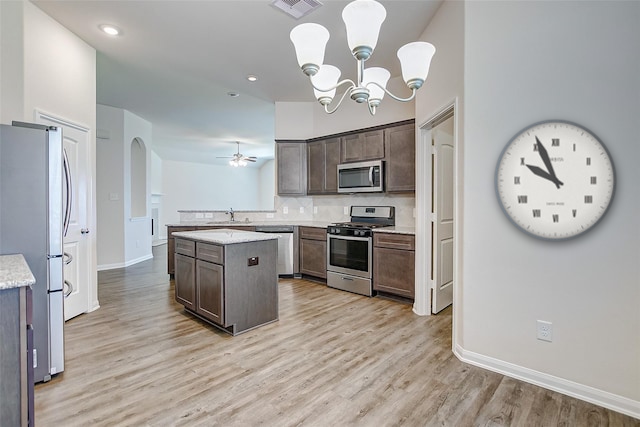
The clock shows 9.56
